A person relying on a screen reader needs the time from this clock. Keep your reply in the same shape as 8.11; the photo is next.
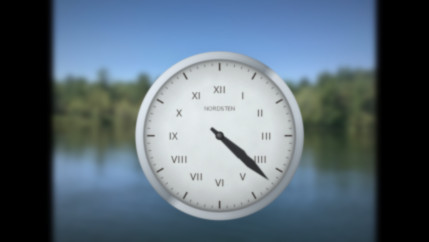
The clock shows 4.22
